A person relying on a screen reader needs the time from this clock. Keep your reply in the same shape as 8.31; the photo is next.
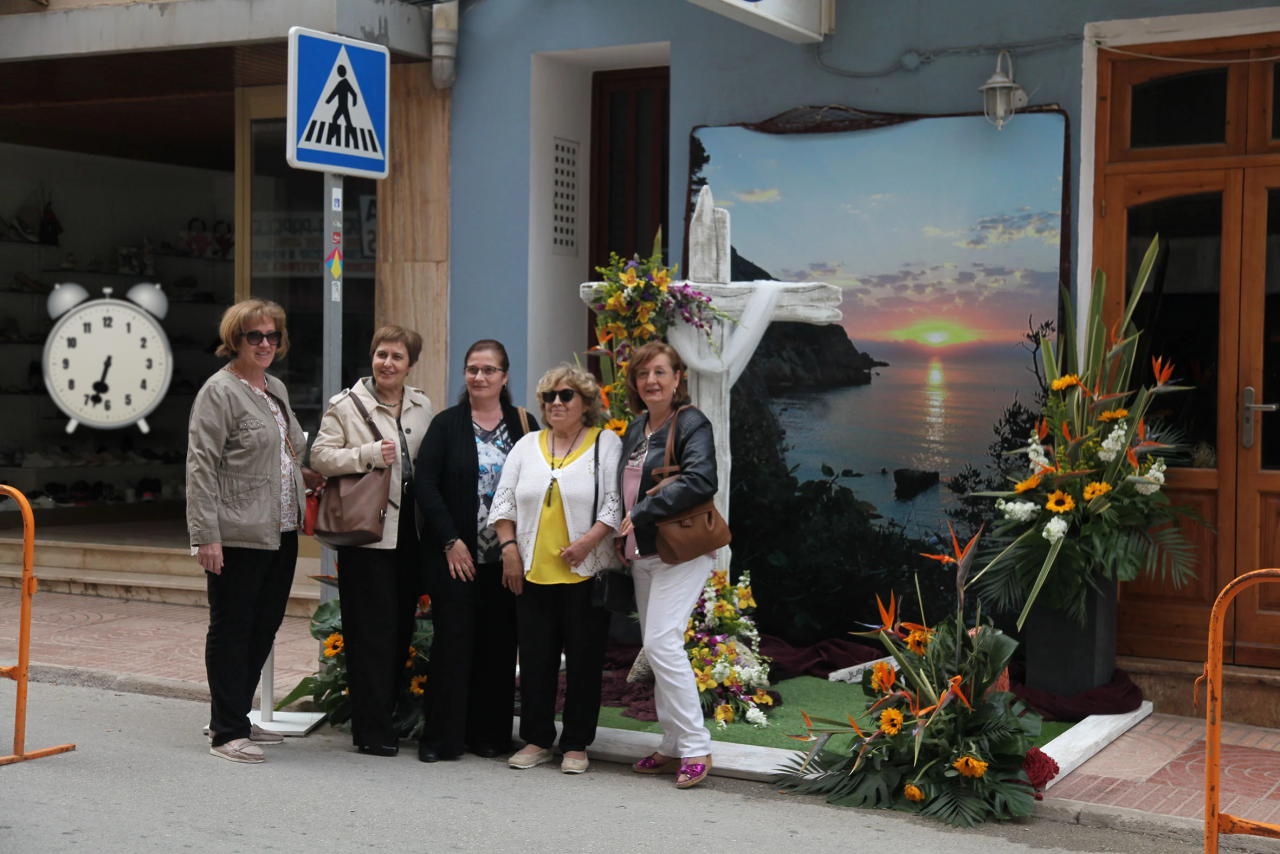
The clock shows 6.33
